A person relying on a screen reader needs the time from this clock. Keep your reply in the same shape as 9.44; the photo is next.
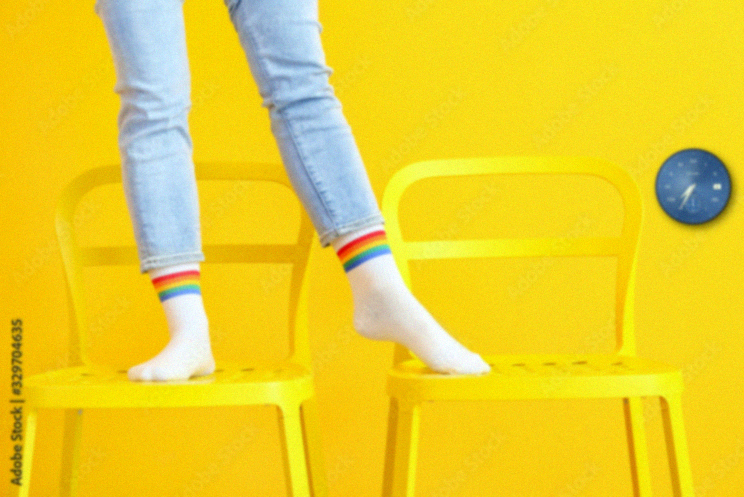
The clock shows 7.35
